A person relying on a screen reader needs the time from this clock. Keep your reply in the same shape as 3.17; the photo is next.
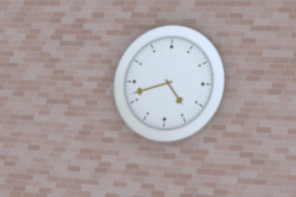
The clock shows 4.42
